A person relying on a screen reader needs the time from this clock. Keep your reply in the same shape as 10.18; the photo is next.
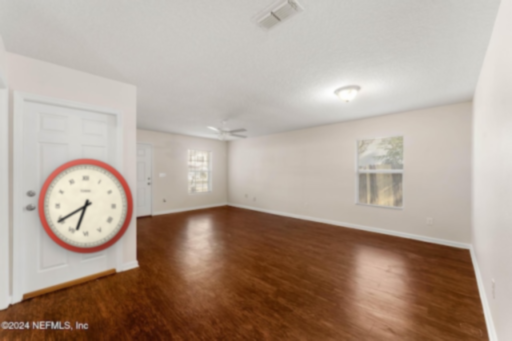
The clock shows 6.40
